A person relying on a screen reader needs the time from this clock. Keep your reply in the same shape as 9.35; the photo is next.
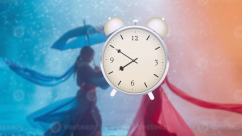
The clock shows 7.50
